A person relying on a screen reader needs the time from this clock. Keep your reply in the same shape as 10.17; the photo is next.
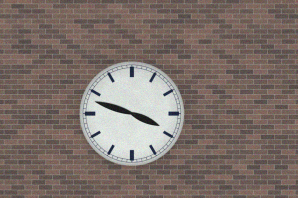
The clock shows 3.48
